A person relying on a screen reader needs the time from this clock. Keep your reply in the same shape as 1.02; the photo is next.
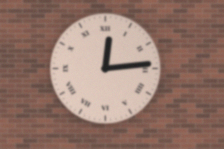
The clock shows 12.14
